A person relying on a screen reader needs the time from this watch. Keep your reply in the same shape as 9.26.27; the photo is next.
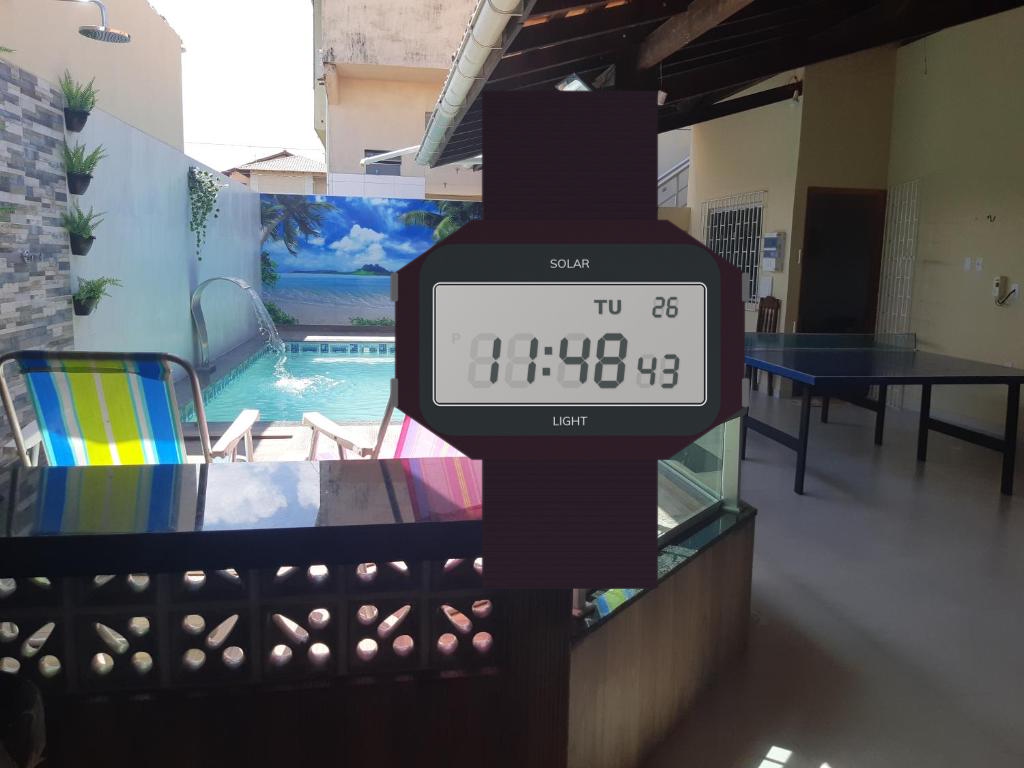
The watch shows 11.48.43
